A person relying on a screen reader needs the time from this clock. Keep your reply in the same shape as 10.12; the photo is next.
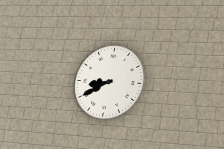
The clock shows 8.40
